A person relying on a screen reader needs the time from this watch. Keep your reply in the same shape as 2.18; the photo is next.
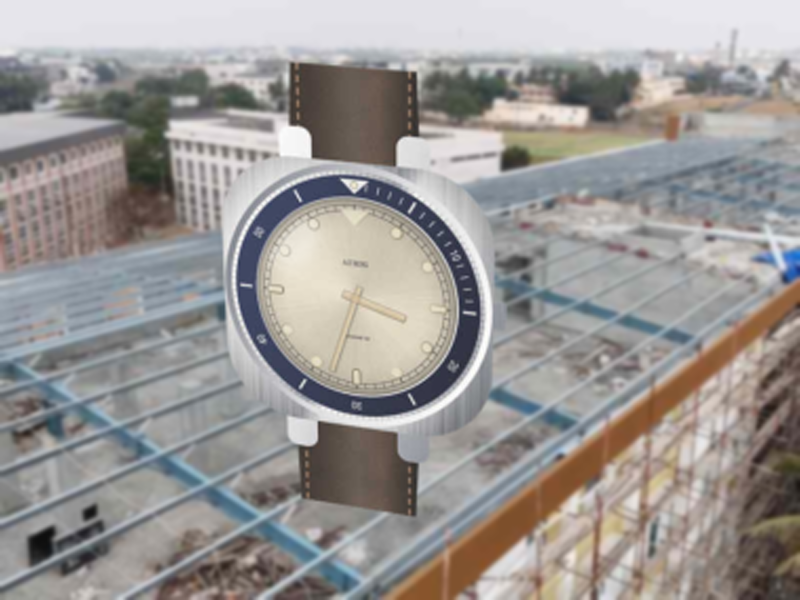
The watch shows 3.33
